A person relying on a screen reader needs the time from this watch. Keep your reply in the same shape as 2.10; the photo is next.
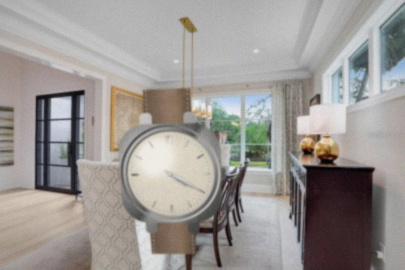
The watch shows 4.20
